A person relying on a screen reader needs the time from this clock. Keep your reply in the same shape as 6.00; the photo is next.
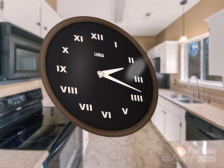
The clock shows 2.18
